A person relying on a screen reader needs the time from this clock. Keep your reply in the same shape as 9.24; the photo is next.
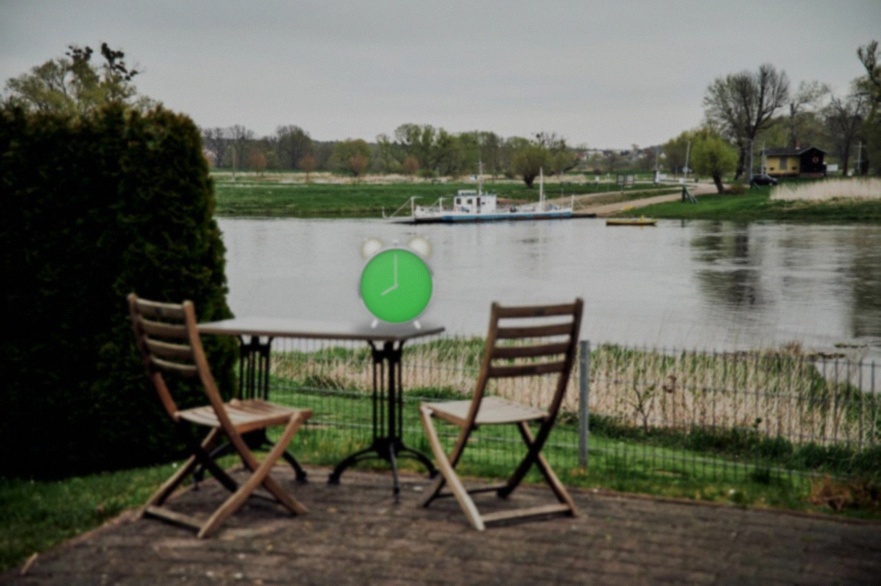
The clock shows 8.00
